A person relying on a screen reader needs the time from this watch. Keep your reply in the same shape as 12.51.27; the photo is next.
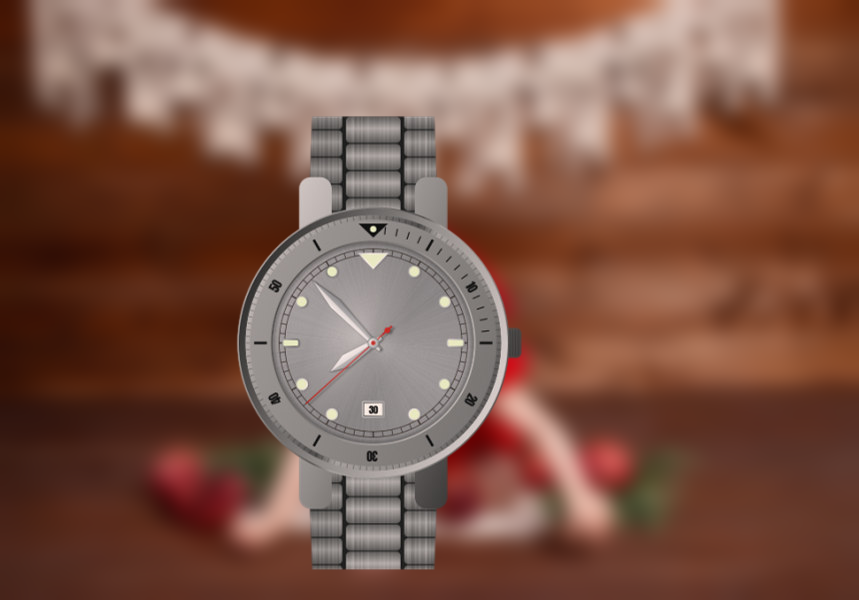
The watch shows 7.52.38
